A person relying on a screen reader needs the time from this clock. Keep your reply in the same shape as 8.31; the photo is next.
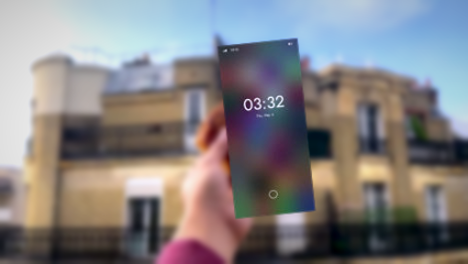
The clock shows 3.32
